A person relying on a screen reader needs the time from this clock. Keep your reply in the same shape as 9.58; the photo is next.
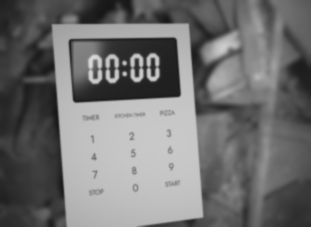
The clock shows 0.00
